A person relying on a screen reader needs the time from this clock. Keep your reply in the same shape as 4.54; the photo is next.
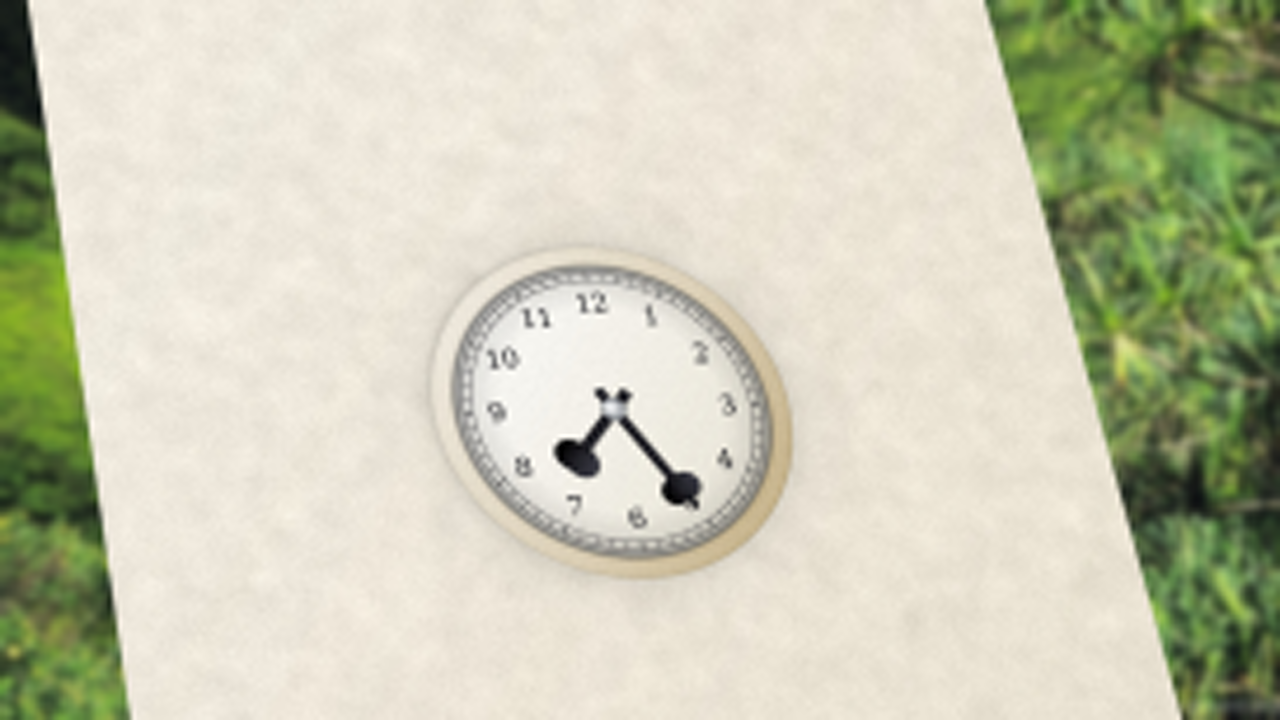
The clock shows 7.25
